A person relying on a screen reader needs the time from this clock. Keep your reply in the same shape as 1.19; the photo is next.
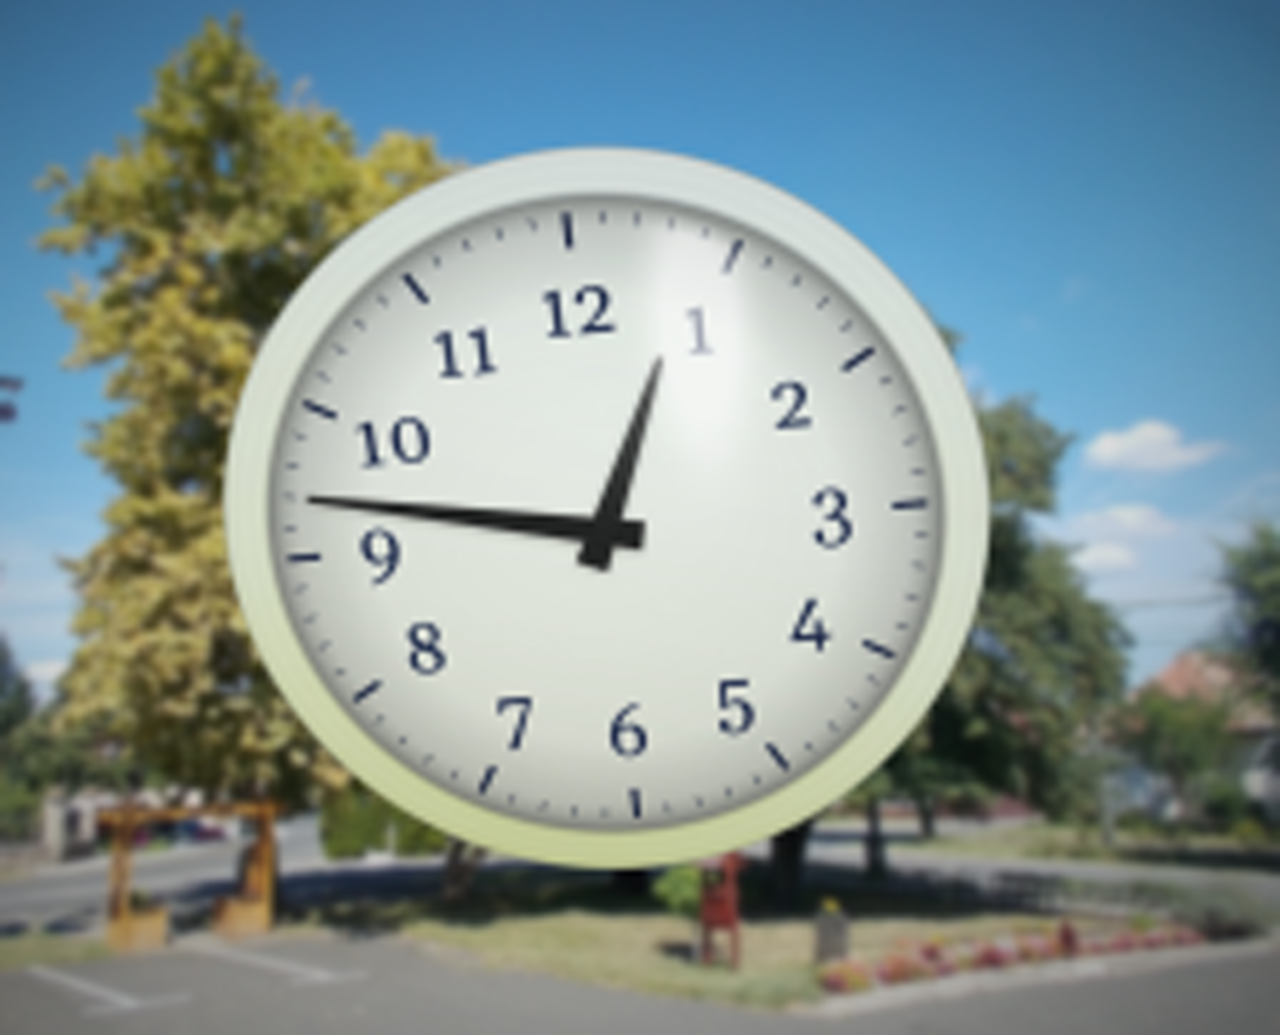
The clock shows 12.47
